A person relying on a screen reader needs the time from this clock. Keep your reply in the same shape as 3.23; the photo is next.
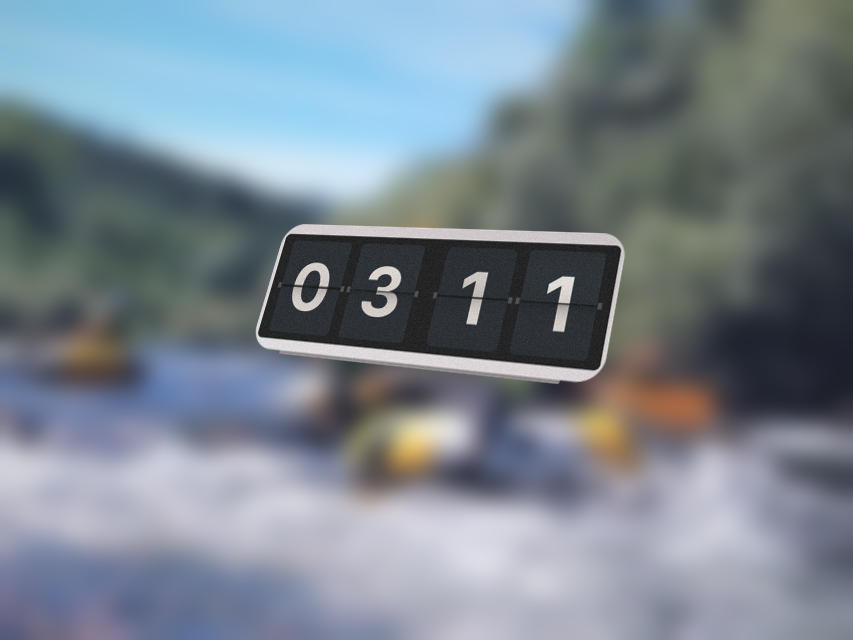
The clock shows 3.11
